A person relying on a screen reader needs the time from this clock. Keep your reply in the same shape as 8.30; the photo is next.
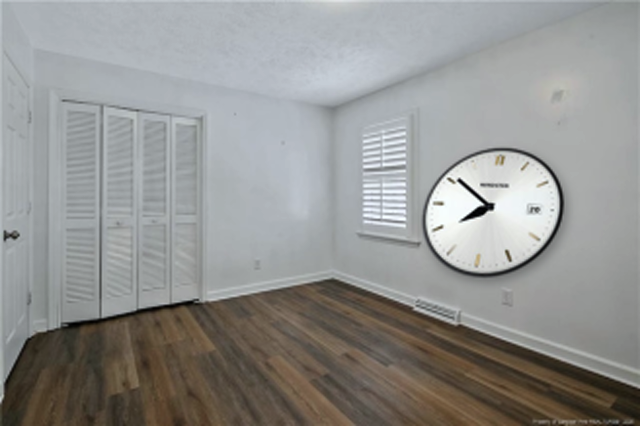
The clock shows 7.51
